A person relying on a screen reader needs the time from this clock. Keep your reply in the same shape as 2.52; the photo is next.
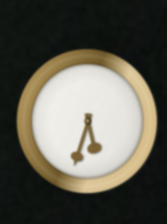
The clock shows 5.33
